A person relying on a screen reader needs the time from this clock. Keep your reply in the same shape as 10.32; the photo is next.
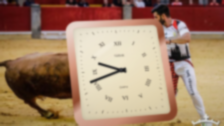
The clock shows 9.42
